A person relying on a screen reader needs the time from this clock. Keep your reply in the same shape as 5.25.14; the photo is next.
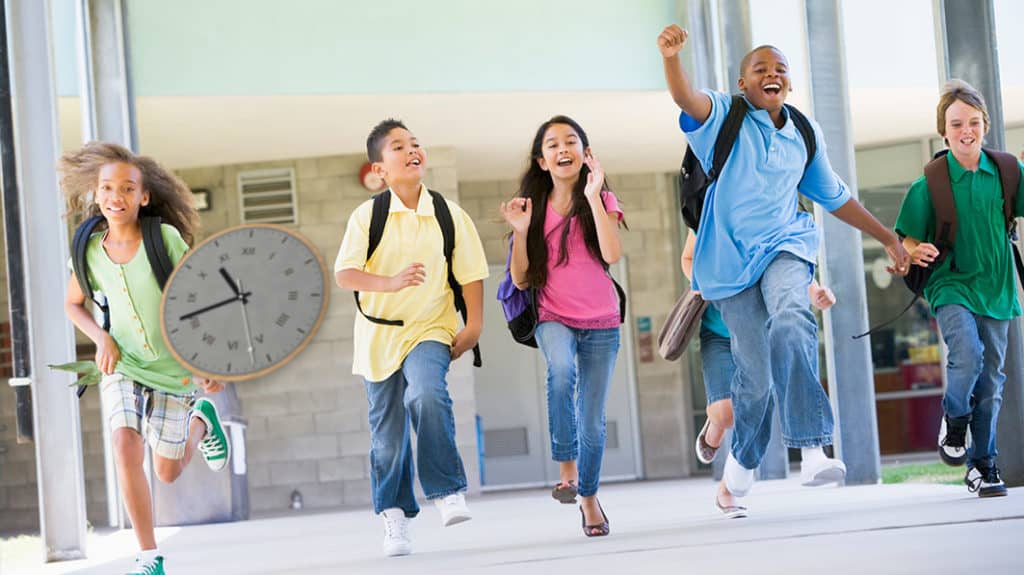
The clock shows 10.41.27
